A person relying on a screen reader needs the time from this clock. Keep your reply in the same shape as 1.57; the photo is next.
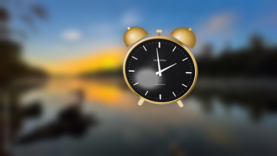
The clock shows 1.59
